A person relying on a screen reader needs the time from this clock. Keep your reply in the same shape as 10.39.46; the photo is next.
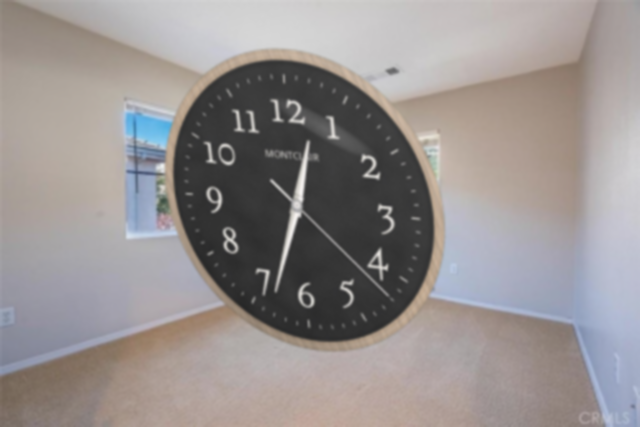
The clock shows 12.33.22
